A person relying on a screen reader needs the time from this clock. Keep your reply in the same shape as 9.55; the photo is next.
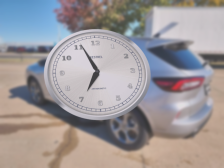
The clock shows 6.56
